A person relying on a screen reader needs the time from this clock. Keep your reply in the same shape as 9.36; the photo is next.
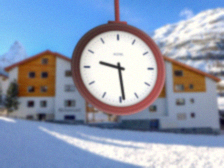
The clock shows 9.29
